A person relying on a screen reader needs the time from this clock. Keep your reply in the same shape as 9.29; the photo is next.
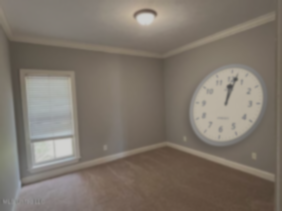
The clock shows 12.02
